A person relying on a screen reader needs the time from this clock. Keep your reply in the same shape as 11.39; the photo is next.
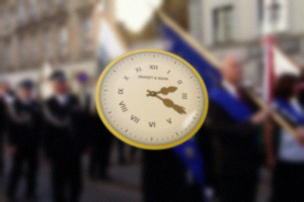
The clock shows 2.20
